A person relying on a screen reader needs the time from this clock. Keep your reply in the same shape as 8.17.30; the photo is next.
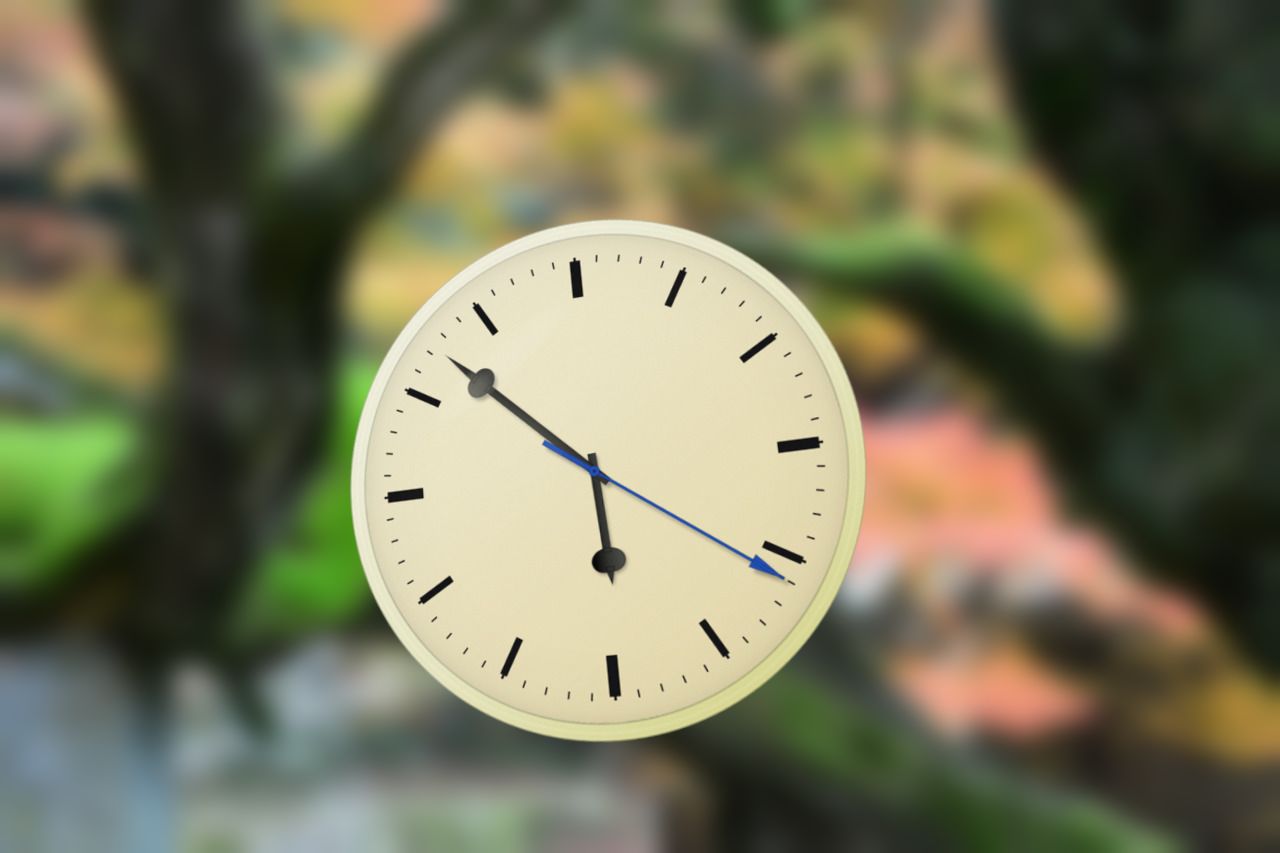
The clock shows 5.52.21
